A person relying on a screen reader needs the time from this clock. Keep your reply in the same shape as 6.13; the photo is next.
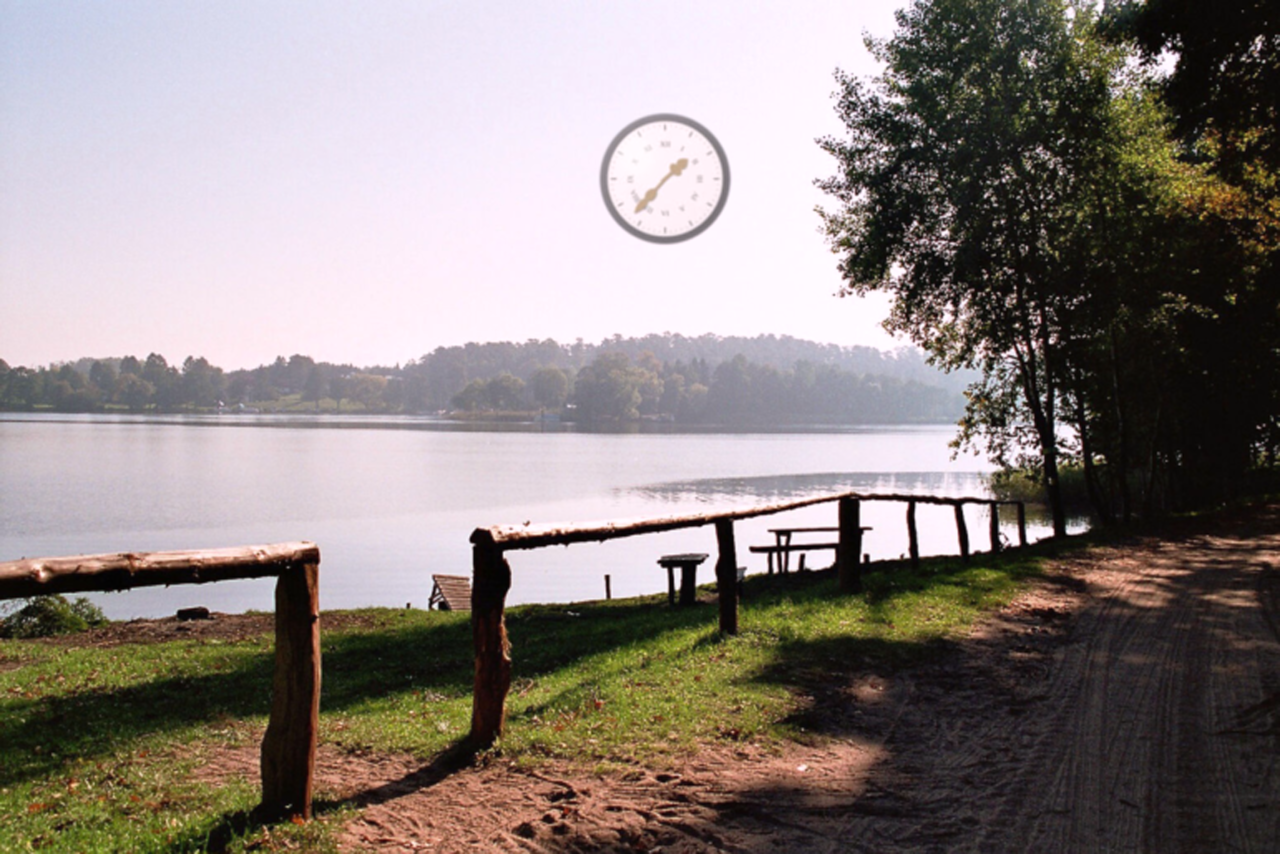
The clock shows 1.37
